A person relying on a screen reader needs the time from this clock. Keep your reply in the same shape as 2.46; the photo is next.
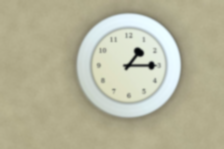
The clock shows 1.15
